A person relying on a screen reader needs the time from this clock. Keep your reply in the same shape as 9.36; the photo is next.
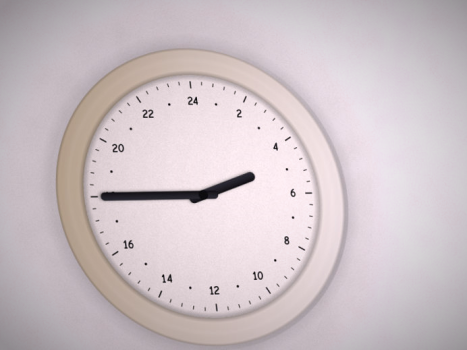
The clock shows 4.45
